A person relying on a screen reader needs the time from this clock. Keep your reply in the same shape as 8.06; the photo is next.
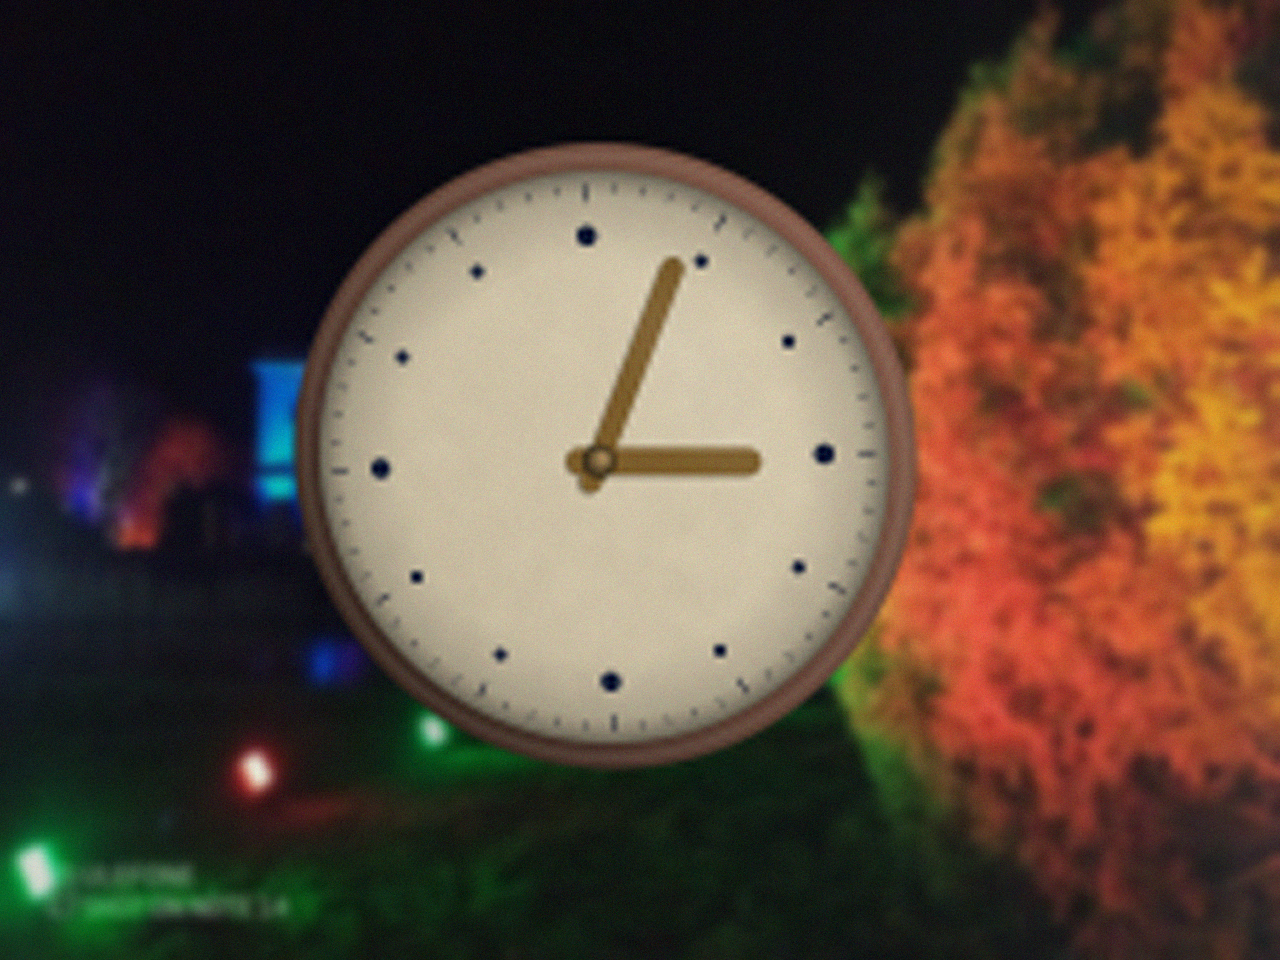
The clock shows 3.04
